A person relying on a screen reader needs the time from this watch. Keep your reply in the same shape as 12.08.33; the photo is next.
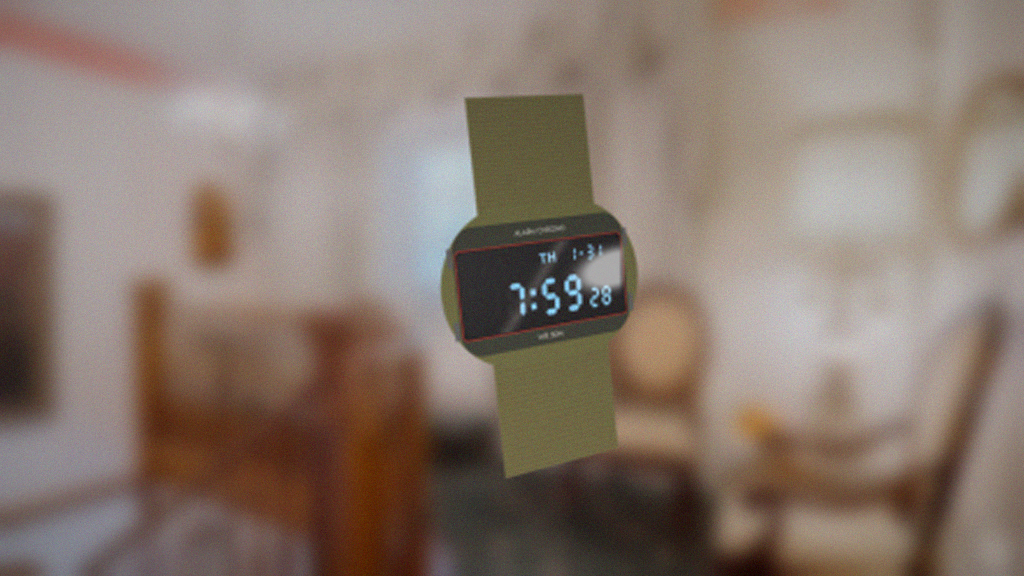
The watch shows 7.59.28
